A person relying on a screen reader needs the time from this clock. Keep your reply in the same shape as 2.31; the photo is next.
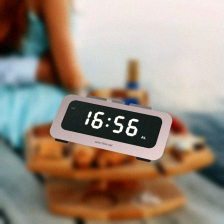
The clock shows 16.56
